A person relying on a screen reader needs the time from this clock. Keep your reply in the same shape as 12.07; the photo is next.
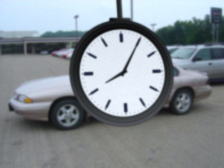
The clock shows 8.05
